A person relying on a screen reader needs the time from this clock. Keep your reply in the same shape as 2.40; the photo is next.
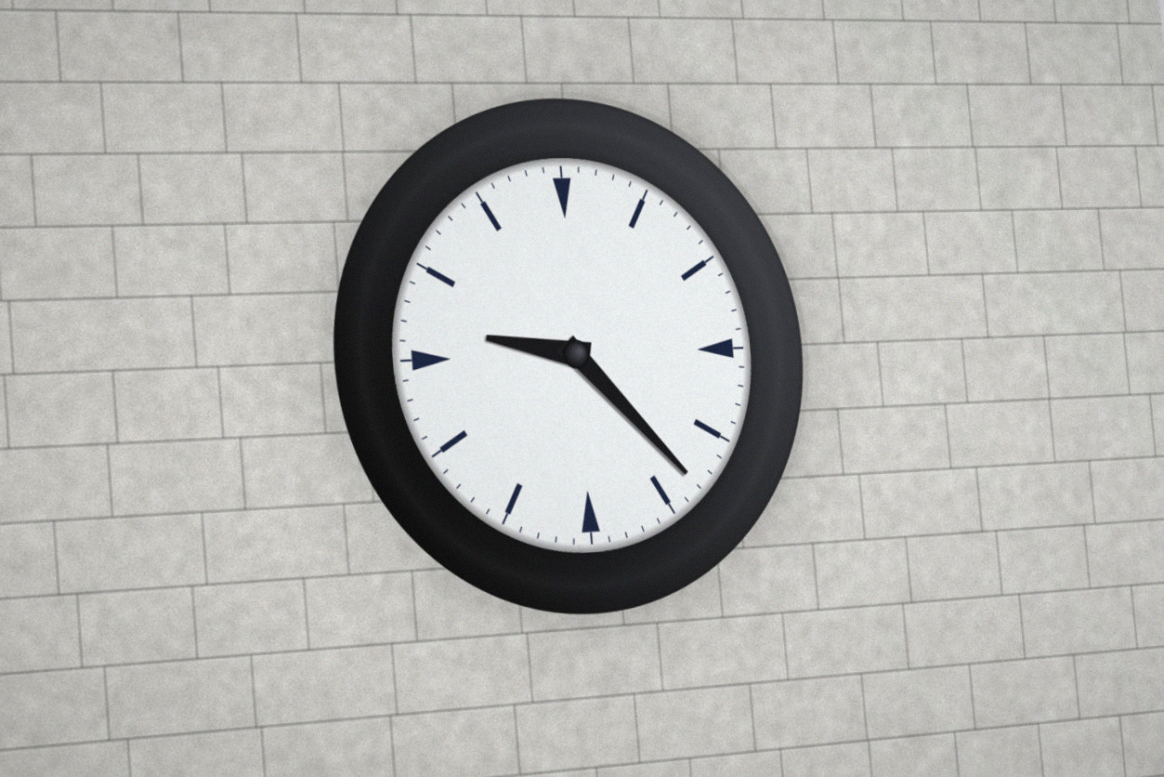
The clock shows 9.23
